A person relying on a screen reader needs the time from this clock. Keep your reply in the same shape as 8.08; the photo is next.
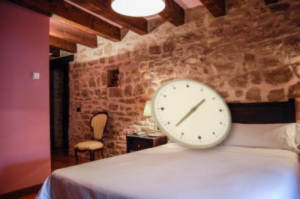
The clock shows 1.38
